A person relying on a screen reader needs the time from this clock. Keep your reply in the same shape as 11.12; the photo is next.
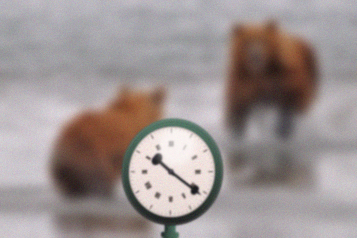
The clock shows 10.21
